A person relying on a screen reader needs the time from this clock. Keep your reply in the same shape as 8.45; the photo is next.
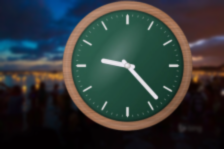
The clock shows 9.23
